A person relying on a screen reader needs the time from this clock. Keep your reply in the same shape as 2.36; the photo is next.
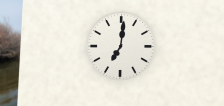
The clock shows 7.01
